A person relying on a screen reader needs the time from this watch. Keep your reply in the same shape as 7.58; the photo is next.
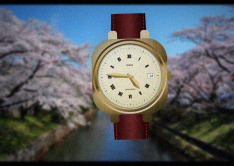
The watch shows 4.46
